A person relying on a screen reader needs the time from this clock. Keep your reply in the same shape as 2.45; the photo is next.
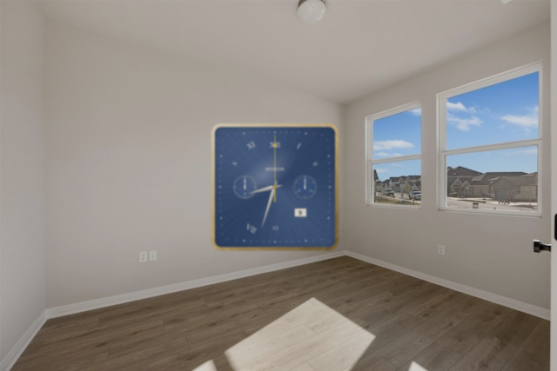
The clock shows 8.33
